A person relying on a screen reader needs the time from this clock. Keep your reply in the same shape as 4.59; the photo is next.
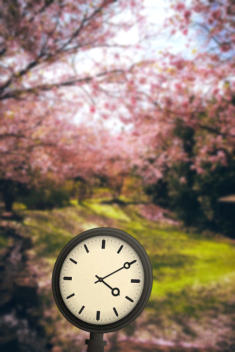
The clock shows 4.10
